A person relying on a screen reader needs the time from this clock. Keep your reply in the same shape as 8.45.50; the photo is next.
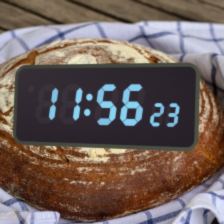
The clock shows 11.56.23
